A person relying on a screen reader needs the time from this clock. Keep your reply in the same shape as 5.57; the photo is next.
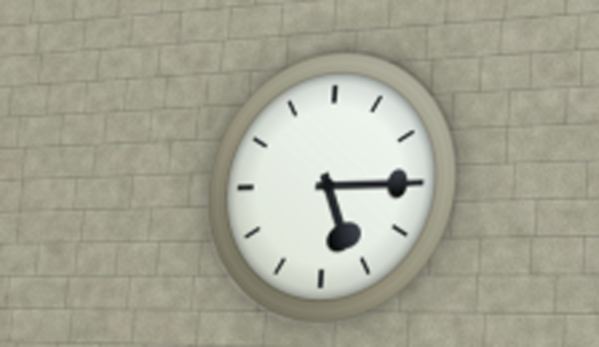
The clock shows 5.15
